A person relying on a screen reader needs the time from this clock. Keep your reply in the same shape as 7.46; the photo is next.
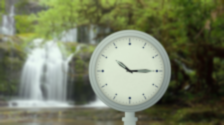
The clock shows 10.15
